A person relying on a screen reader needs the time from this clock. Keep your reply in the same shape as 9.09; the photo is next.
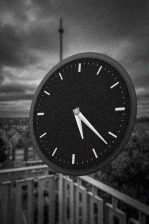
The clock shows 5.22
